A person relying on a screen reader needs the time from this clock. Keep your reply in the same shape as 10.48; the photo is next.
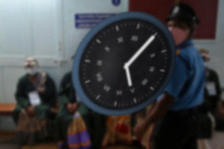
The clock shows 5.05
